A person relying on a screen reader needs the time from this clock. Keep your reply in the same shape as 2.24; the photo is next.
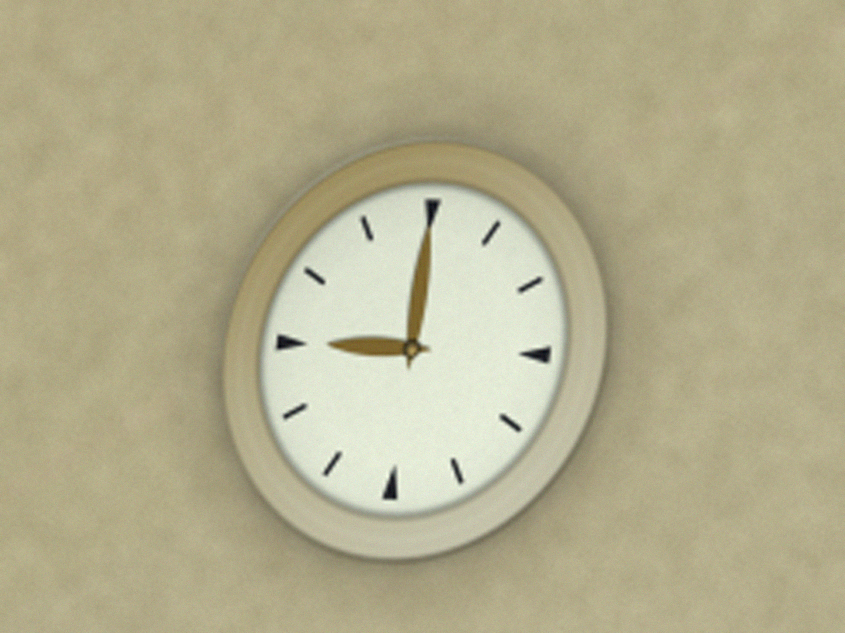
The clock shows 9.00
